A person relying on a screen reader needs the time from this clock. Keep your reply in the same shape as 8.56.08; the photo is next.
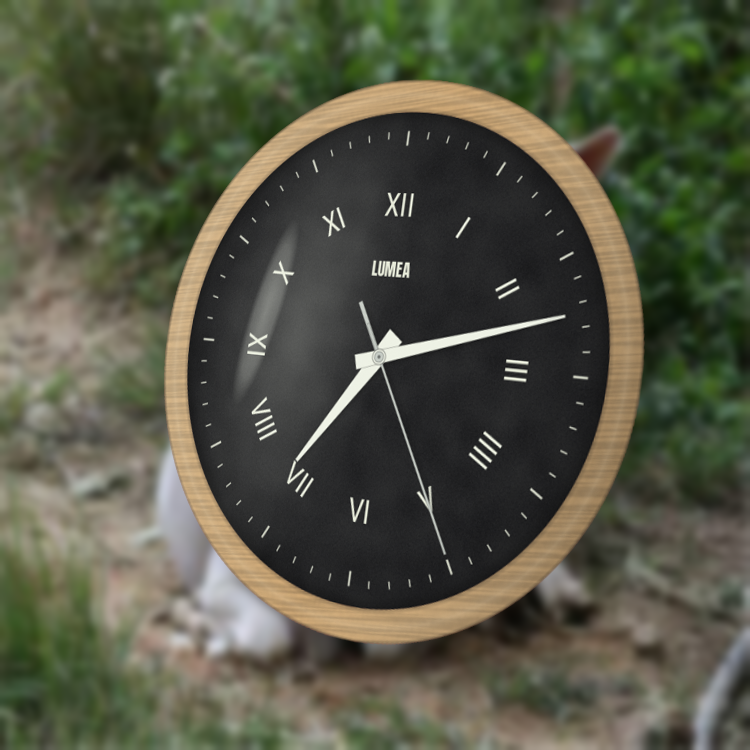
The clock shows 7.12.25
